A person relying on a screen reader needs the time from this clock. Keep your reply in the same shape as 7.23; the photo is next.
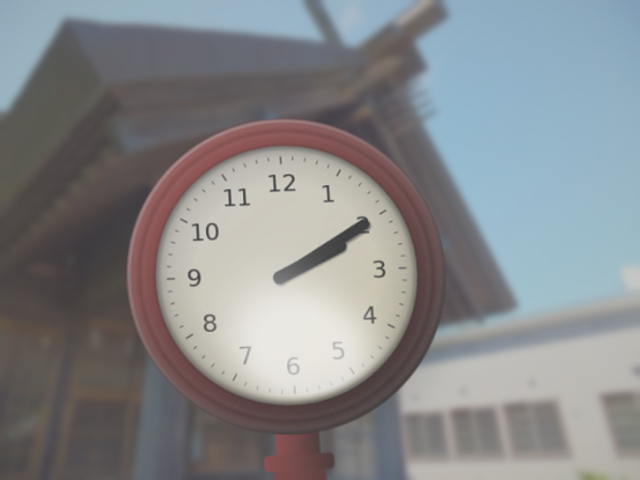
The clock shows 2.10
